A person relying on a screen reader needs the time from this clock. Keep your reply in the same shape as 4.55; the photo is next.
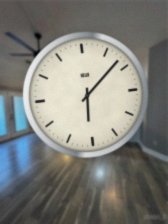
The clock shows 6.08
